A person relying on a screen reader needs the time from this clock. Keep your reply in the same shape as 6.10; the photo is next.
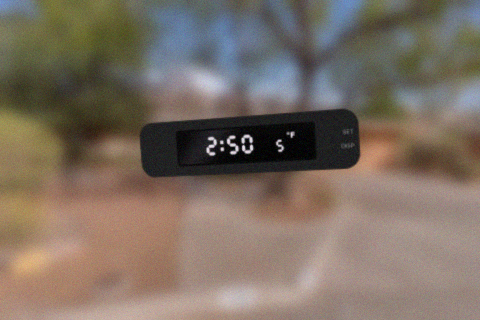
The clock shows 2.50
